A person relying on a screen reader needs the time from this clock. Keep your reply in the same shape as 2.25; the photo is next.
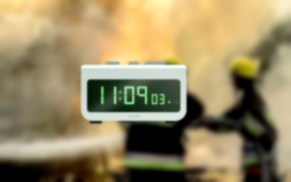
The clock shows 11.09
